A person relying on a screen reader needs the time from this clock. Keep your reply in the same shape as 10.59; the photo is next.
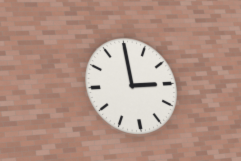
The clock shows 3.00
